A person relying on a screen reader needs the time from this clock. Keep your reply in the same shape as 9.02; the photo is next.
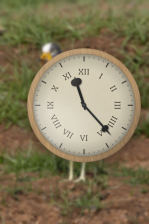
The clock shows 11.23
